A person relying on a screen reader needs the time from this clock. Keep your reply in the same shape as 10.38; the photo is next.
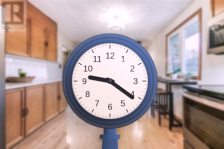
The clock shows 9.21
